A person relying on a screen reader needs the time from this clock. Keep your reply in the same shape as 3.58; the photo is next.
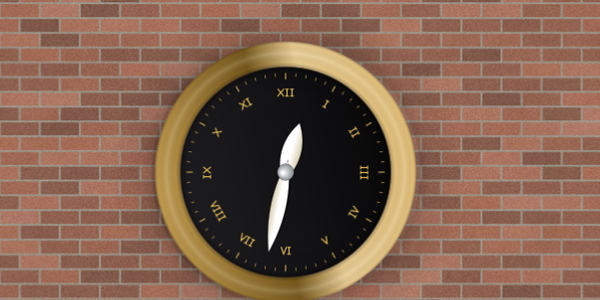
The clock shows 12.32
